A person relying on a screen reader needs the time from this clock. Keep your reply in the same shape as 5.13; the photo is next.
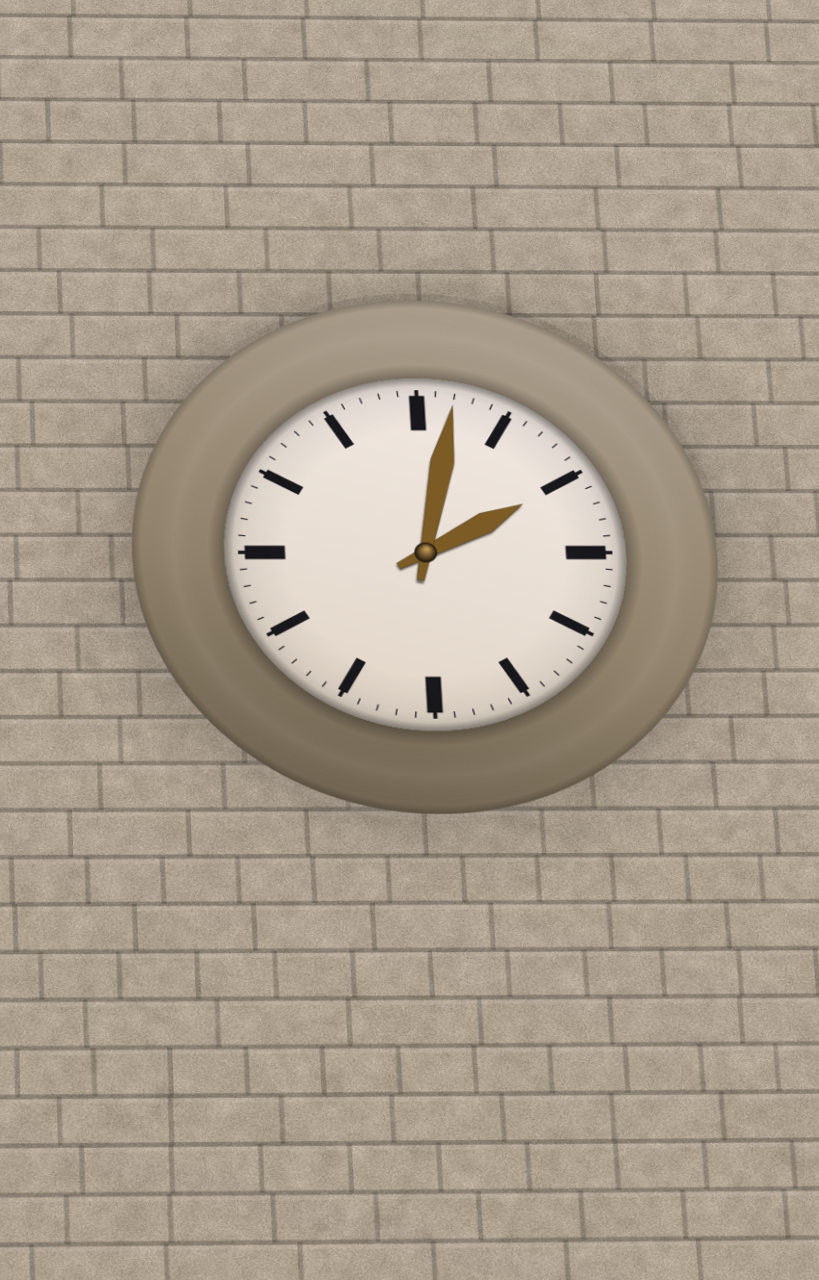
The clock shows 2.02
